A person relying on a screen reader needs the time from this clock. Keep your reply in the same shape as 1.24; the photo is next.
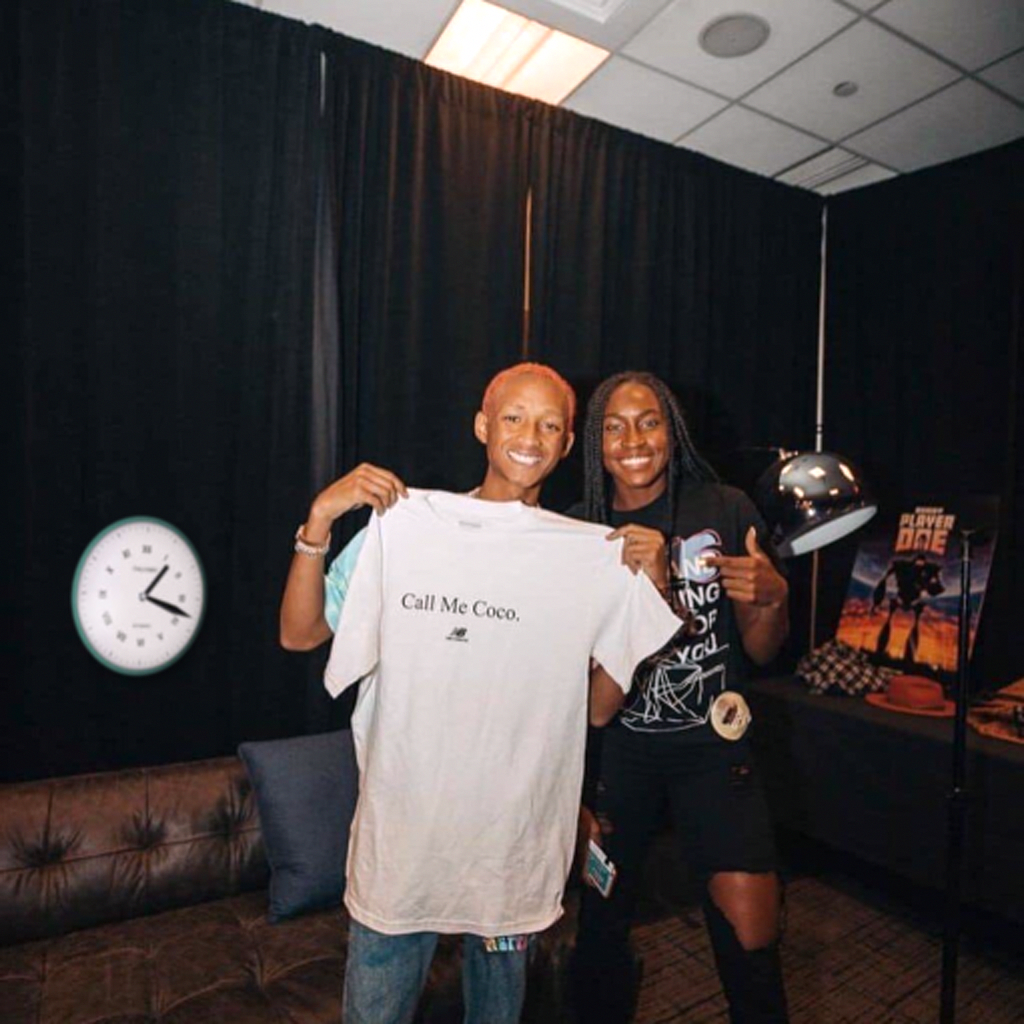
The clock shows 1.18
